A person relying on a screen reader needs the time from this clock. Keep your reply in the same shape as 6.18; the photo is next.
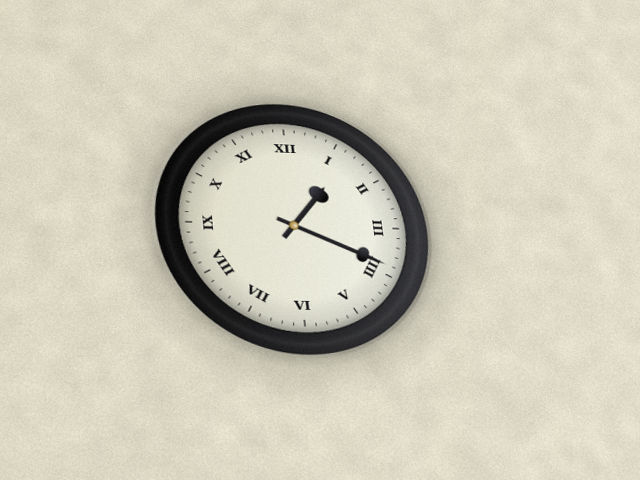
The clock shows 1.19
